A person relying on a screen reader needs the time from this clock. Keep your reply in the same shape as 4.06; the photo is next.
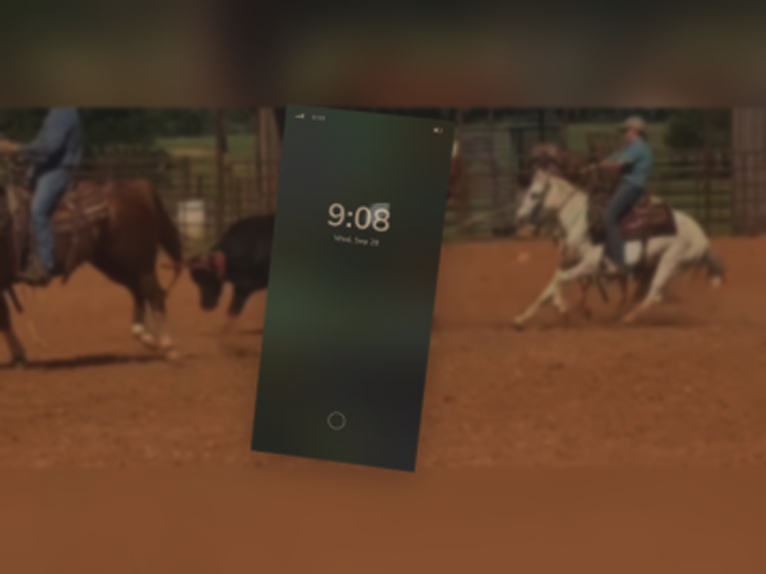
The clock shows 9.08
